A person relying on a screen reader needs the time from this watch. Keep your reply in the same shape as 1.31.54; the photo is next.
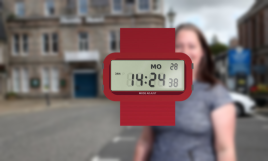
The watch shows 14.24.38
